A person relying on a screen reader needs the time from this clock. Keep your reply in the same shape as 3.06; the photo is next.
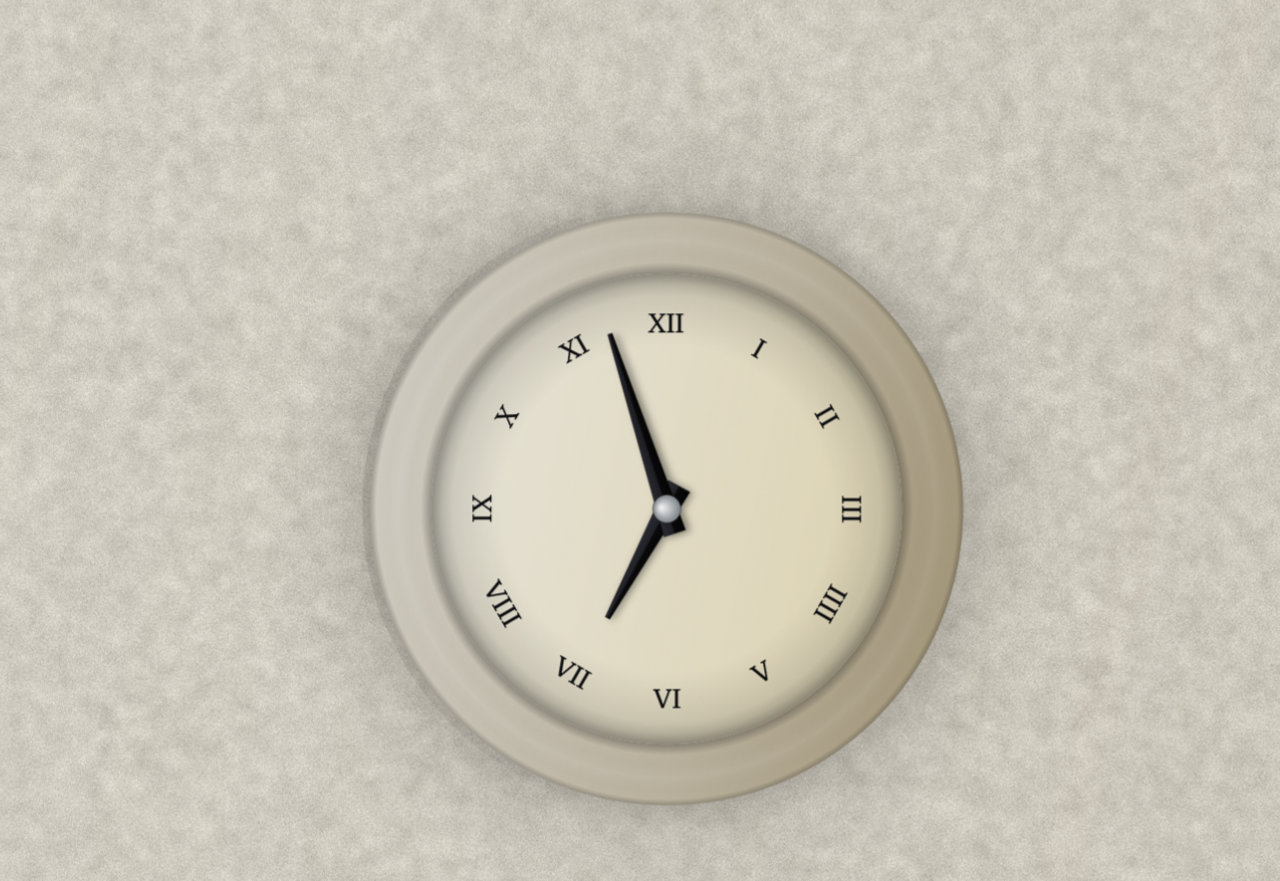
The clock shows 6.57
